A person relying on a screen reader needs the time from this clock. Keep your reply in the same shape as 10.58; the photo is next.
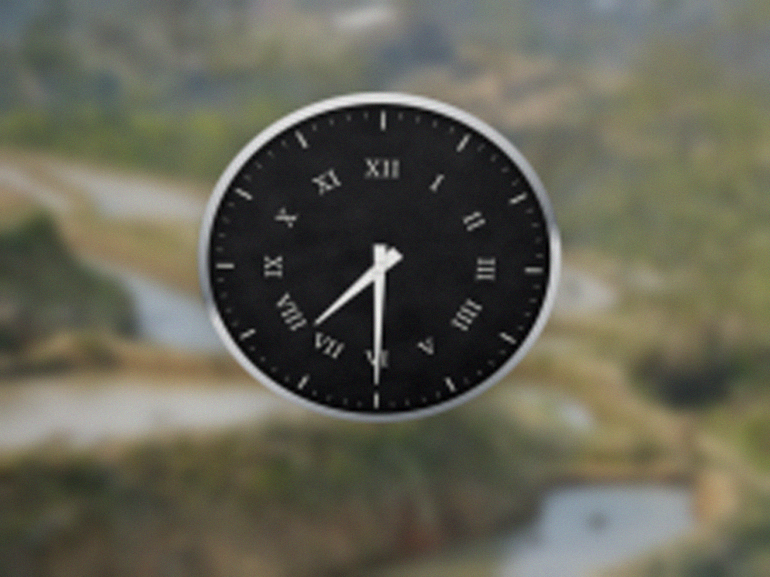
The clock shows 7.30
